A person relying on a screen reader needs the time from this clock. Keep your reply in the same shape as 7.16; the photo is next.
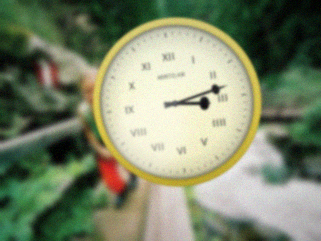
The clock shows 3.13
